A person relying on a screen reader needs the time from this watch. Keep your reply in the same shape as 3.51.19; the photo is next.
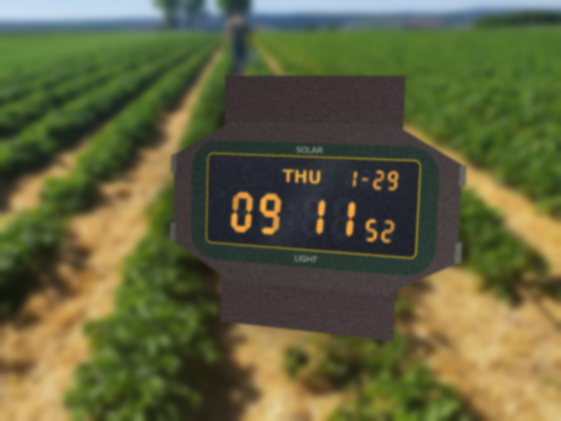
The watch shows 9.11.52
